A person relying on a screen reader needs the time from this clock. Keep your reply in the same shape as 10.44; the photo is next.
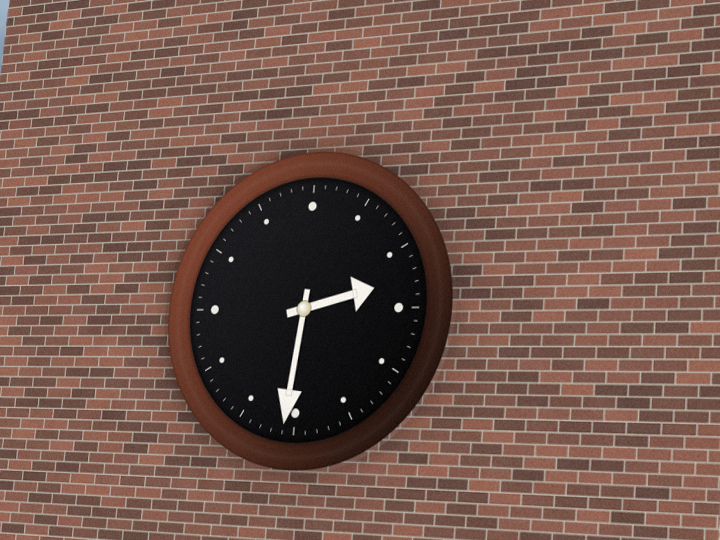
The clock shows 2.31
